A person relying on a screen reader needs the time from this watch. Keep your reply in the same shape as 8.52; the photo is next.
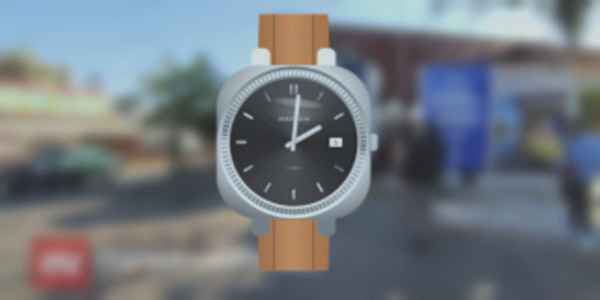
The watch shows 2.01
